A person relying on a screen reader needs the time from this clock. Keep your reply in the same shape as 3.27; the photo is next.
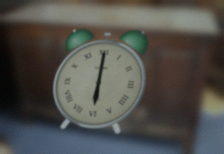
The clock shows 6.00
